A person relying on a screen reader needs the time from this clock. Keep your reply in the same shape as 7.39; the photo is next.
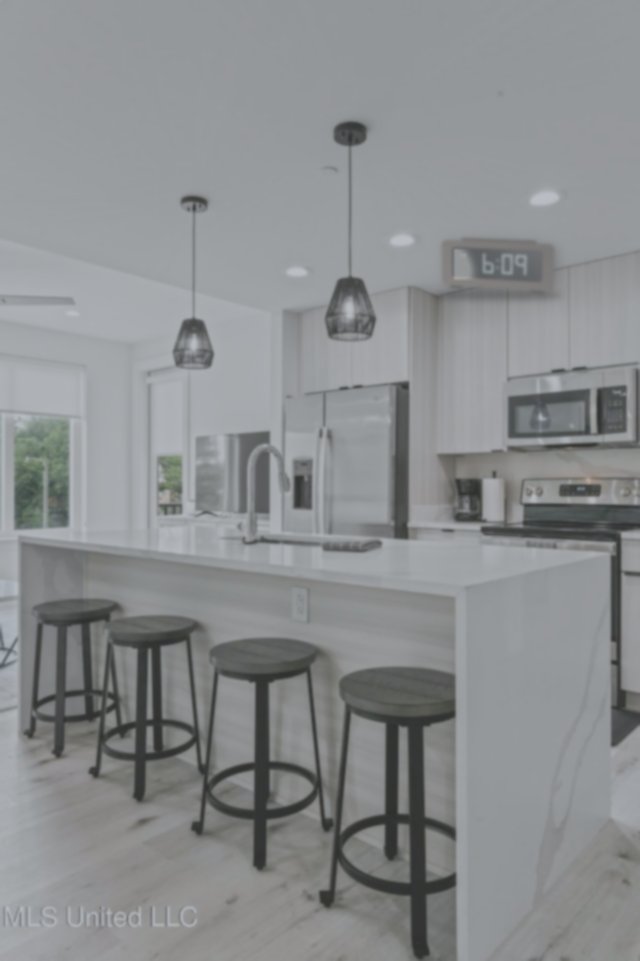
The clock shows 6.09
